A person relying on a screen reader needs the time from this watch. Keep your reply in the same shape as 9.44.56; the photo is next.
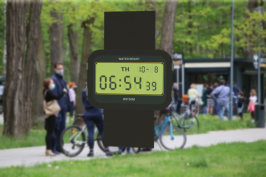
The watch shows 6.54.39
